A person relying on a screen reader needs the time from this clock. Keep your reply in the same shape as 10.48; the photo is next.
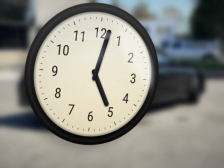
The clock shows 5.02
